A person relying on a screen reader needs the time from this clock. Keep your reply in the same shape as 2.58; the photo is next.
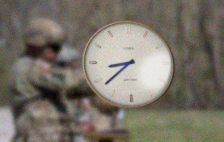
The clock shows 8.38
